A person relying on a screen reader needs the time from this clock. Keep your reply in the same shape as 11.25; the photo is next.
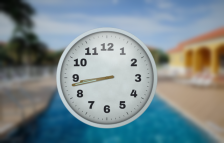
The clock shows 8.43
